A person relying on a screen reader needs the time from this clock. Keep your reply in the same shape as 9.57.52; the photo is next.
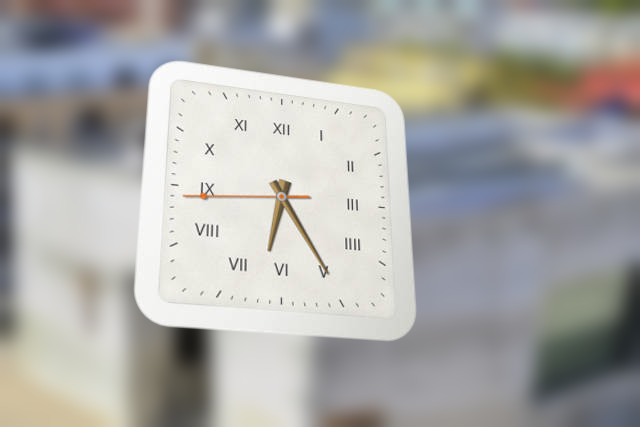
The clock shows 6.24.44
